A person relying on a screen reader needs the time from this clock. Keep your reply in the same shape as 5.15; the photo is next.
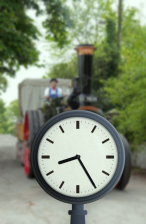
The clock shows 8.25
